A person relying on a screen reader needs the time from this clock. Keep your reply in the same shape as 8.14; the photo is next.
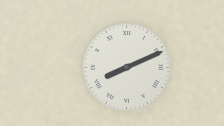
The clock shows 8.11
